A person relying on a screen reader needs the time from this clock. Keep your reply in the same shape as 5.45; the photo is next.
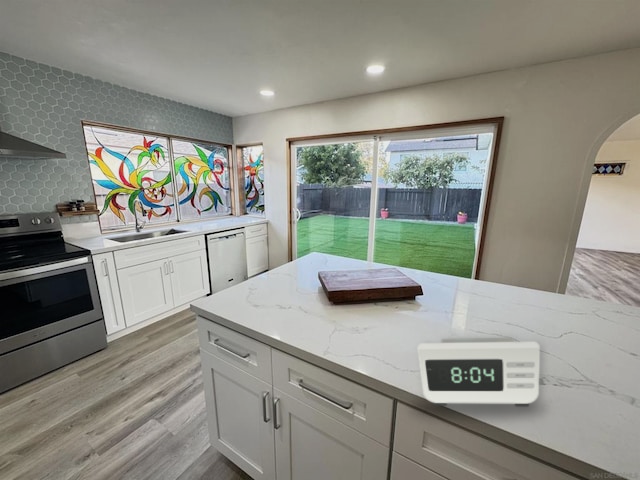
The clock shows 8.04
